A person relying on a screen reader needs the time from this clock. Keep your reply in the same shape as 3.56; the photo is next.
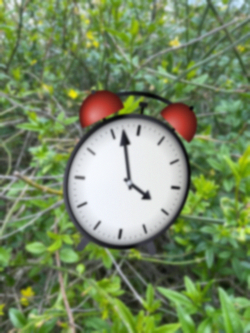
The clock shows 3.57
